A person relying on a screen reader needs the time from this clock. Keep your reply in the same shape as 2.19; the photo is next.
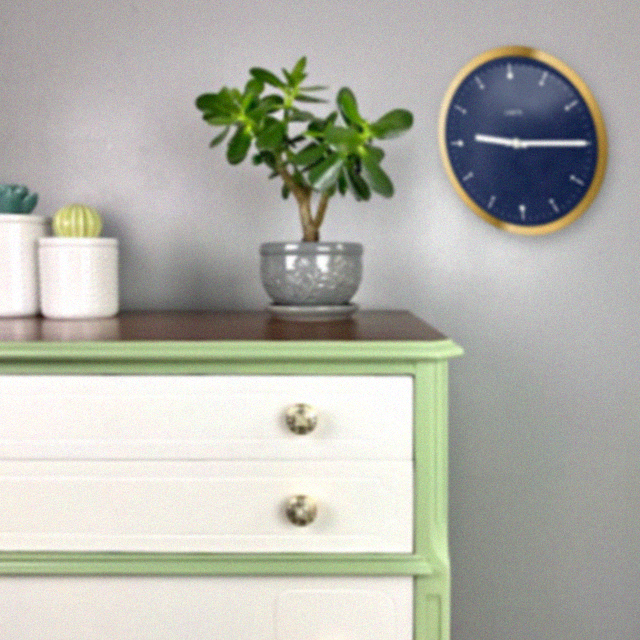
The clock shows 9.15
